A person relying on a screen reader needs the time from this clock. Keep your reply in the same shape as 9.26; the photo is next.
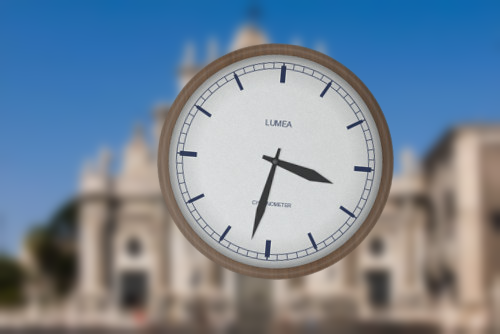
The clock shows 3.32
